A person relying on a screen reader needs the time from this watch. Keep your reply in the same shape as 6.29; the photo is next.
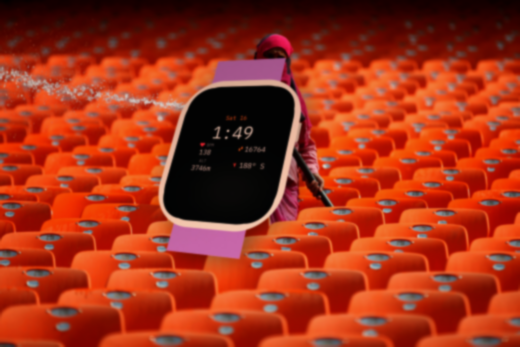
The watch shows 1.49
